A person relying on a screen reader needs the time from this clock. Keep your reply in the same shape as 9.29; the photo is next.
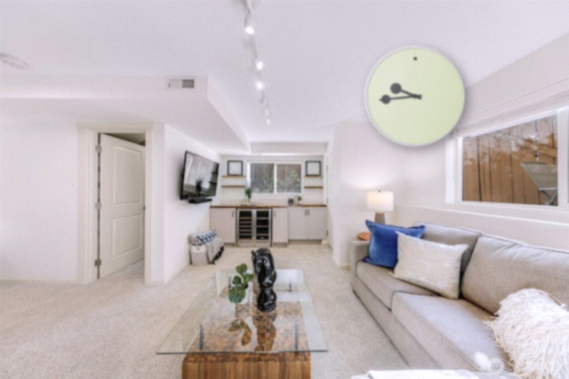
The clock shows 9.44
